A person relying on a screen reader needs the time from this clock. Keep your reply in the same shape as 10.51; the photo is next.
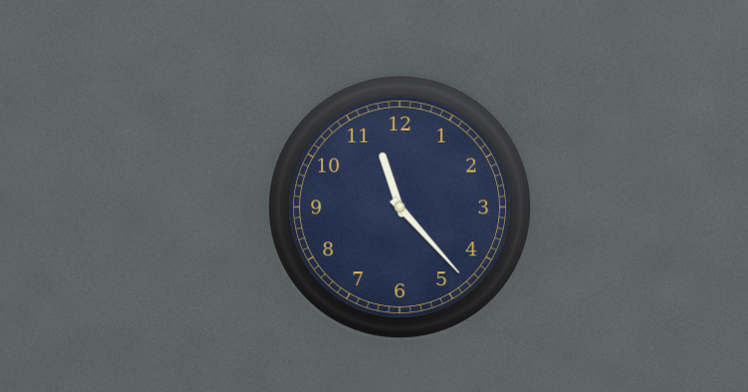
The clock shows 11.23
